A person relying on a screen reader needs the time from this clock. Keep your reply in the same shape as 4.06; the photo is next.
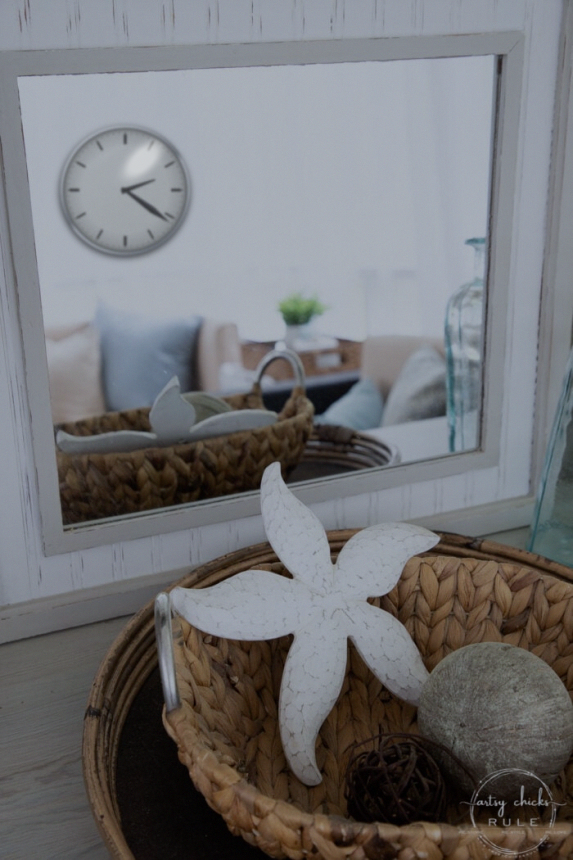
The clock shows 2.21
